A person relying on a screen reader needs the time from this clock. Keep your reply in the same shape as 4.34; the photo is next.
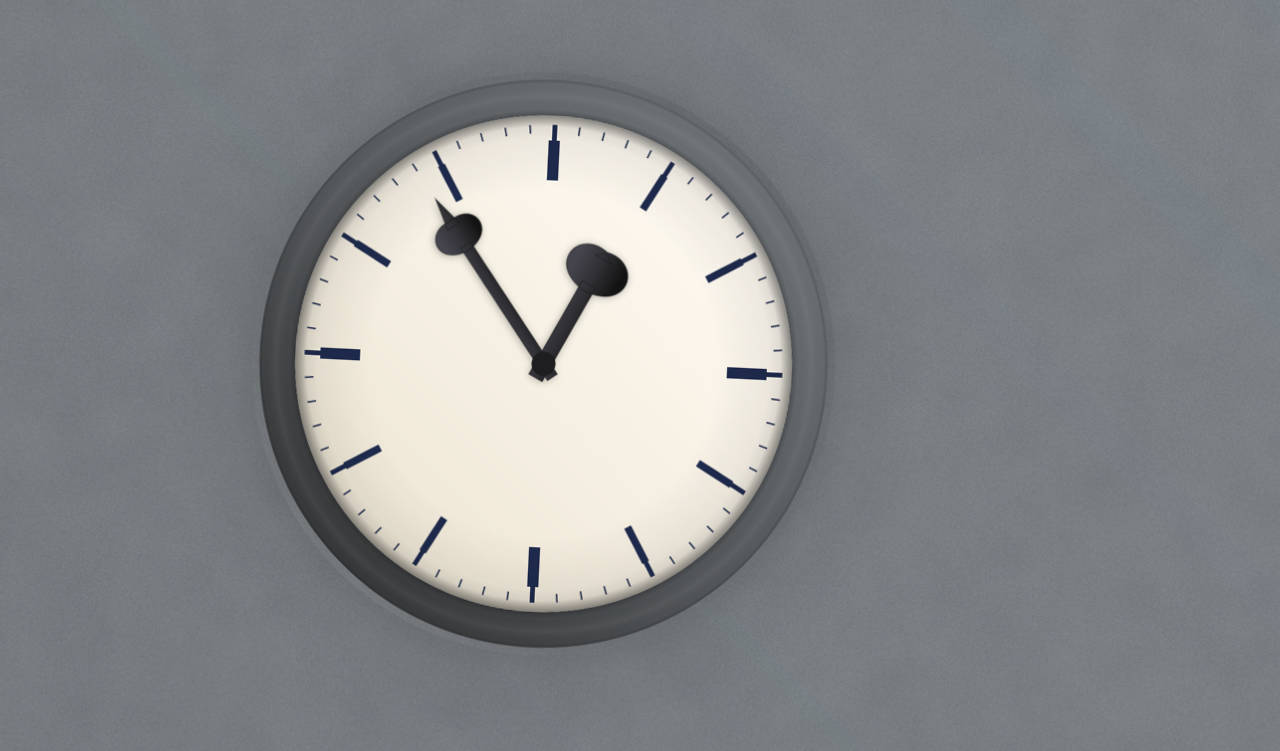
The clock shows 12.54
